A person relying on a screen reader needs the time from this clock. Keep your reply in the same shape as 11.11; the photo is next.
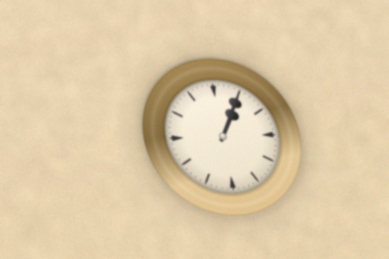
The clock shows 1.05
